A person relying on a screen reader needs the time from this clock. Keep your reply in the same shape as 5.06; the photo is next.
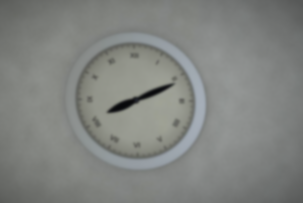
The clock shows 8.11
